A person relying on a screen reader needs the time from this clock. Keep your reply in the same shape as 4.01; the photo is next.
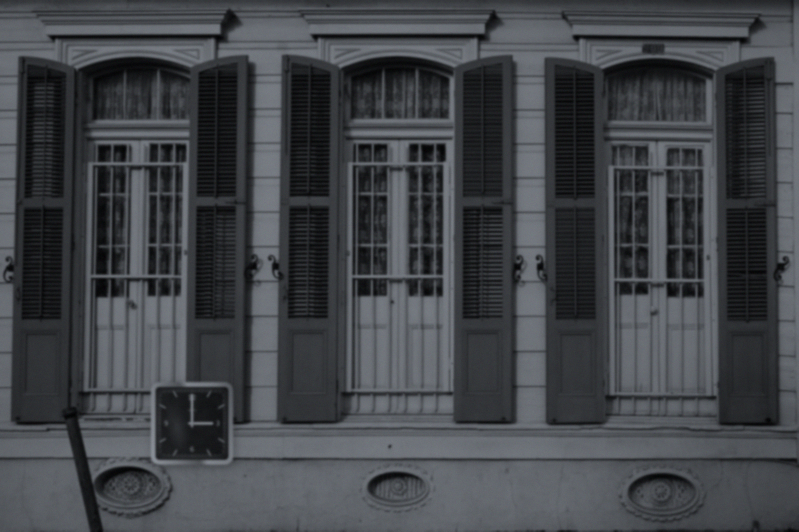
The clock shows 3.00
